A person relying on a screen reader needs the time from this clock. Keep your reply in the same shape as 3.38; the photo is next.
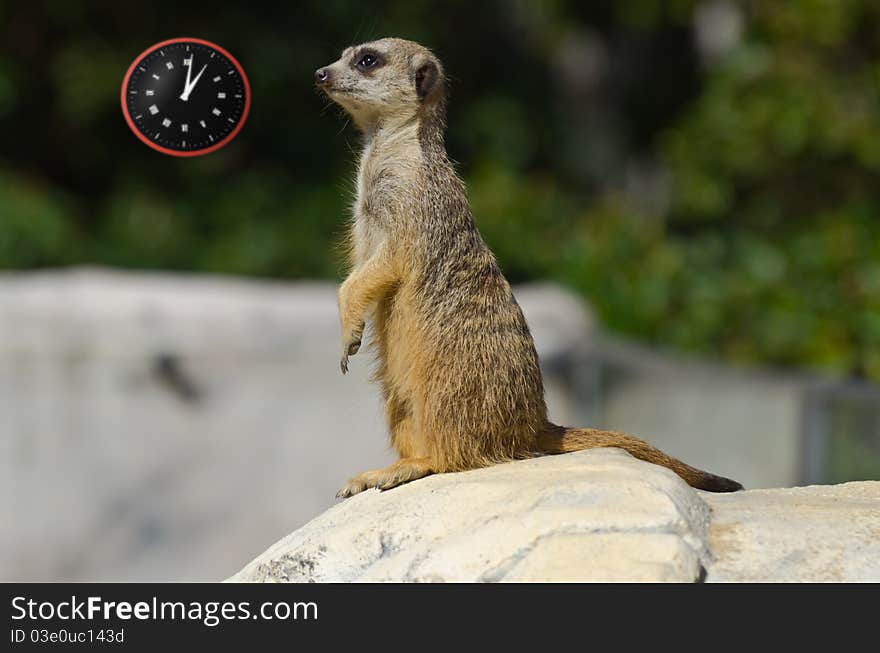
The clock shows 1.01
